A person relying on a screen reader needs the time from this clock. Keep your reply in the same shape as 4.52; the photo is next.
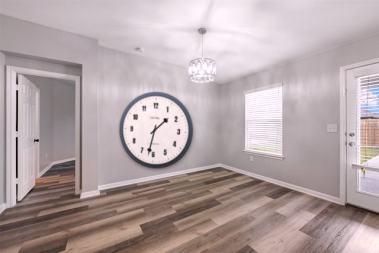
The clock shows 1.32
